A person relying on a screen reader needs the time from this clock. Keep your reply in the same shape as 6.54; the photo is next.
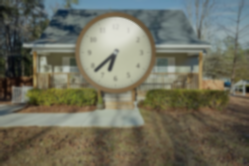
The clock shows 6.38
